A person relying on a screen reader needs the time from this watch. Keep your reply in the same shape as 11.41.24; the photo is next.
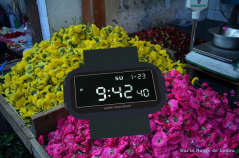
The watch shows 9.42.40
